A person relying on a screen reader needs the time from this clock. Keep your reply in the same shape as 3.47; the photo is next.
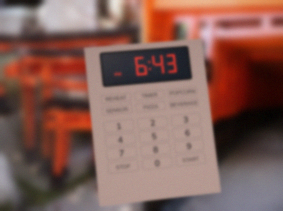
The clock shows 6.43
